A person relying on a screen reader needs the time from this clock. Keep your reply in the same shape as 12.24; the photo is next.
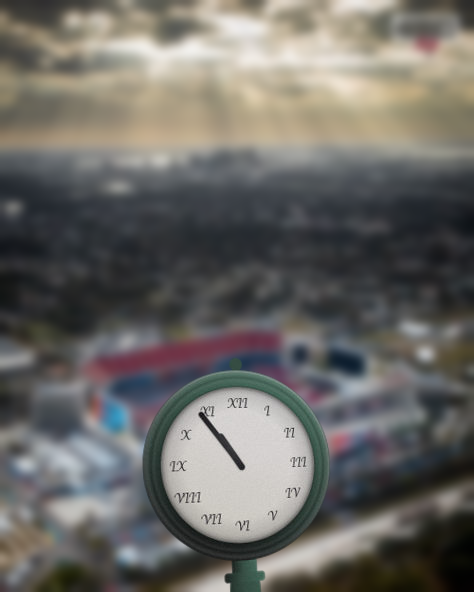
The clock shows 10.54
